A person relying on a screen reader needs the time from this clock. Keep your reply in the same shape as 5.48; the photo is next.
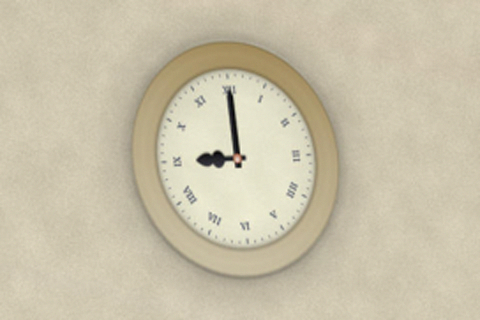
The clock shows 9.00
